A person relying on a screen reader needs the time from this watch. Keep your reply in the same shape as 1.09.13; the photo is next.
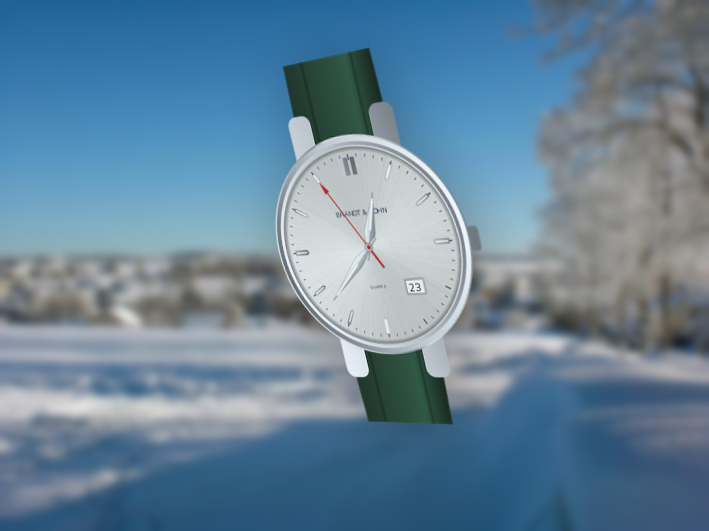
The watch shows 12.37.55
